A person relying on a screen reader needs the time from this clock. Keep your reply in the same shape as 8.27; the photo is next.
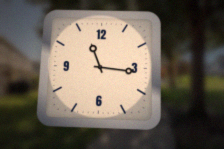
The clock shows 11.16
